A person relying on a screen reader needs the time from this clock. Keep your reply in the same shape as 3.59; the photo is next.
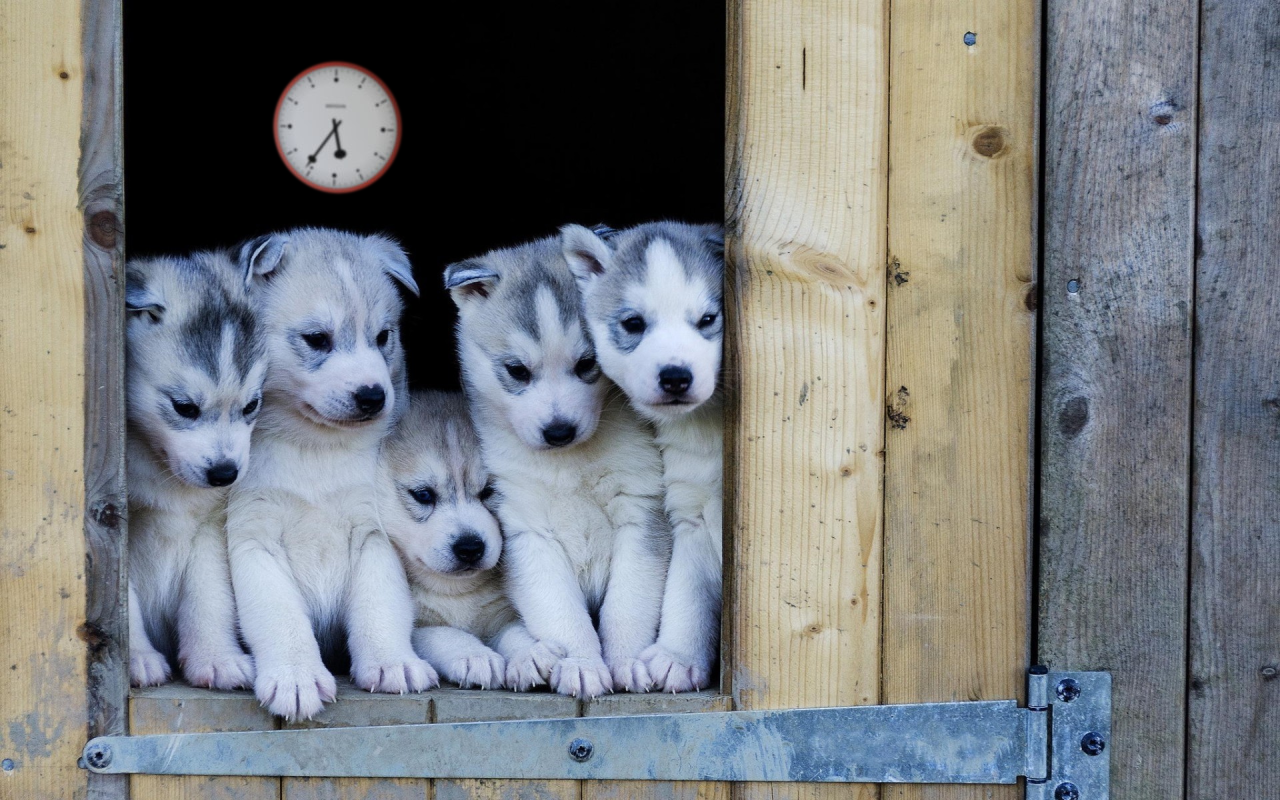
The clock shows 5.36
